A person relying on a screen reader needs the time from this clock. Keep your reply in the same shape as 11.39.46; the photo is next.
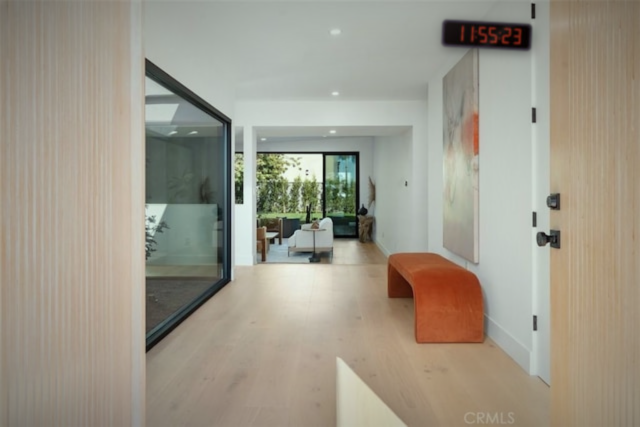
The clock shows 11.55.23
